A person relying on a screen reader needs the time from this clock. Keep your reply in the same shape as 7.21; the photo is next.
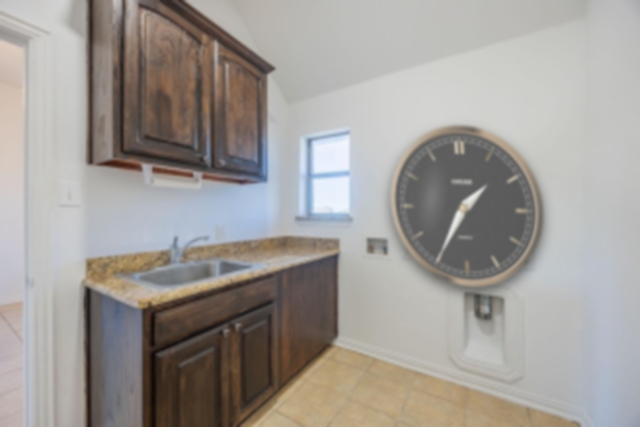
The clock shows 1.35
